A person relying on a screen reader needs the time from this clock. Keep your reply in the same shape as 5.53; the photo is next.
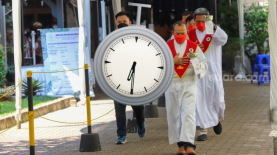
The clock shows 6.30
